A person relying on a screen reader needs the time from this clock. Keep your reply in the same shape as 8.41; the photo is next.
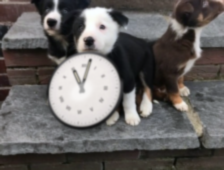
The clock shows 11.02
